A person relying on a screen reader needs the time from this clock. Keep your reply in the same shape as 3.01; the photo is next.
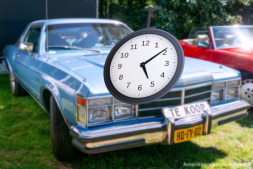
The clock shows 5.09
